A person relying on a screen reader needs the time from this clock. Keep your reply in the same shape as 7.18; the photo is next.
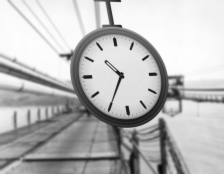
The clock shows 10.35
